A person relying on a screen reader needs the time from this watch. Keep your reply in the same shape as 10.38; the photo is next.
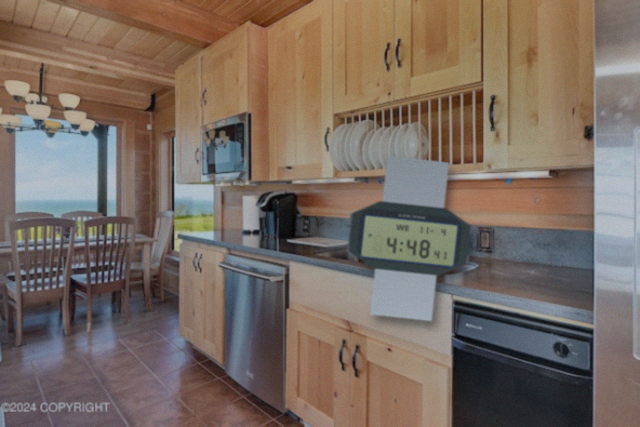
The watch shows 4.48
